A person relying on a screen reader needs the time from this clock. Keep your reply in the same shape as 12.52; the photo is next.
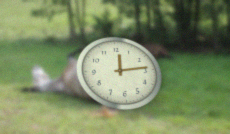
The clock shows 12.14
